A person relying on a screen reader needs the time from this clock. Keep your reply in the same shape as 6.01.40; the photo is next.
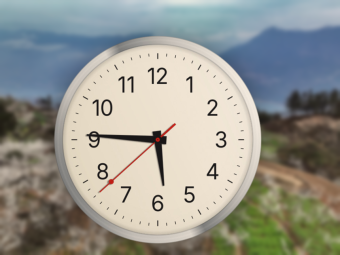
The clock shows 5.45.38
